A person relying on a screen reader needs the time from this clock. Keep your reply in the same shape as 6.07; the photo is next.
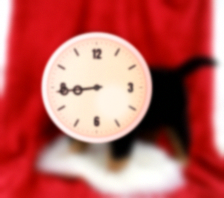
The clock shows 8.44
